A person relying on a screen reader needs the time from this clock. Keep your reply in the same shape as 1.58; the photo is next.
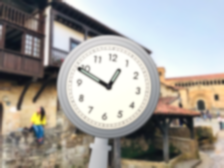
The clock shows 12.49
